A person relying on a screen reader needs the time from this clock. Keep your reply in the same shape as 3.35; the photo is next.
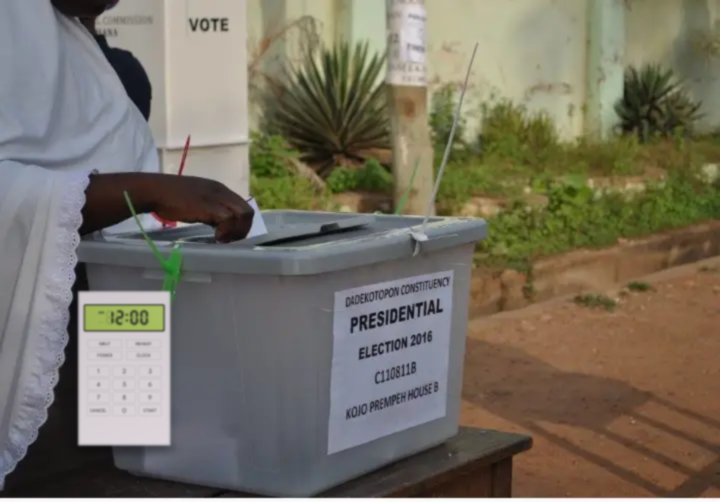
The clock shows 12.00
